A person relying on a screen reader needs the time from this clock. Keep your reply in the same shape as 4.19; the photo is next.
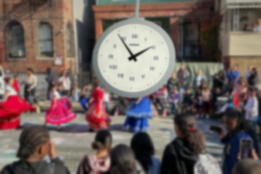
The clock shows 1.54
